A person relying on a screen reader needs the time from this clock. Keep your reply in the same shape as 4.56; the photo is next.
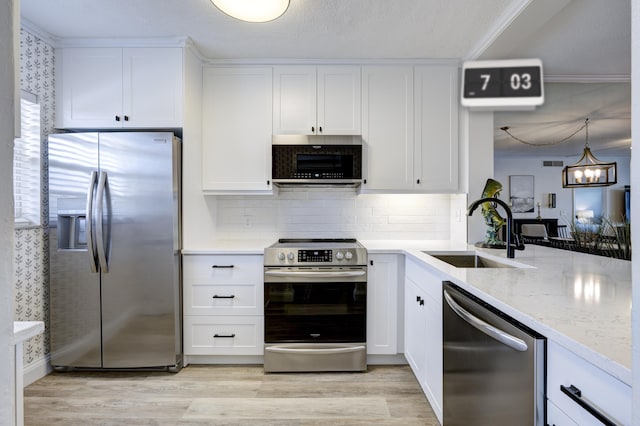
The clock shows 7.03
